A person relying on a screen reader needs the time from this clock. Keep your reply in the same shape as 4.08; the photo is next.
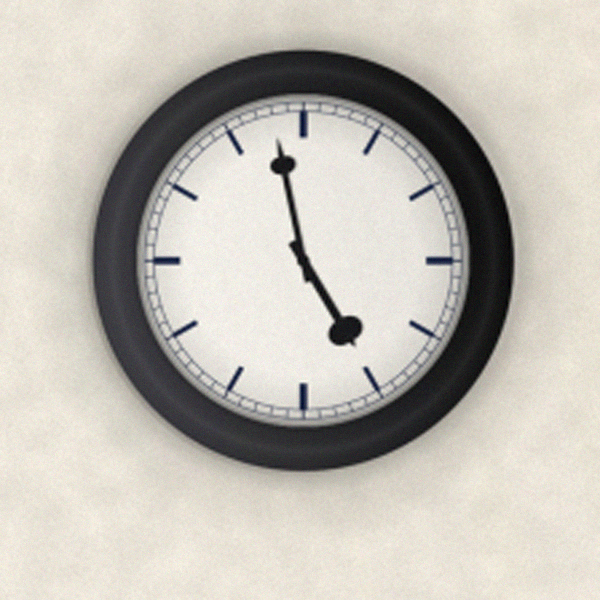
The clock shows 4.58
